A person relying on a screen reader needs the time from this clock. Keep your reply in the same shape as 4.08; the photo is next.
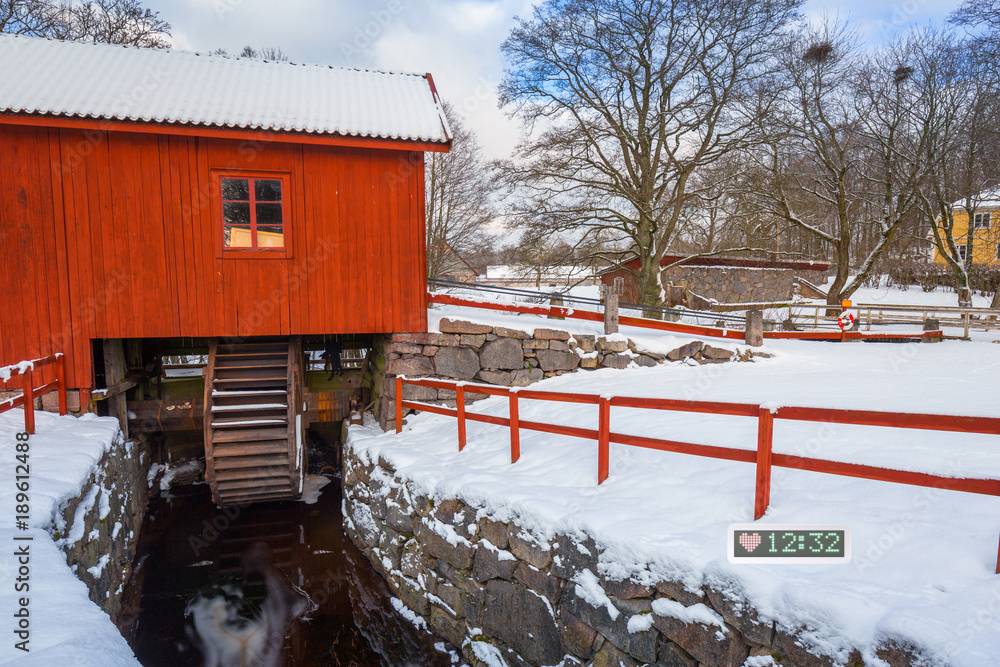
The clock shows 12.32
